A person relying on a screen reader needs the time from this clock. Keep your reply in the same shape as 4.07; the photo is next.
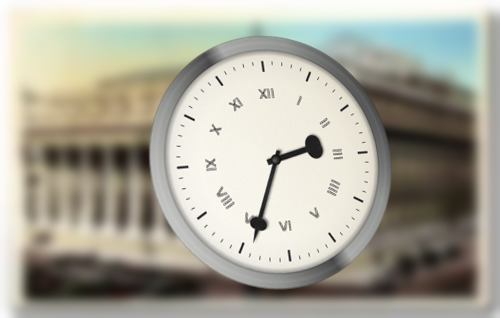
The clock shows 2.34
